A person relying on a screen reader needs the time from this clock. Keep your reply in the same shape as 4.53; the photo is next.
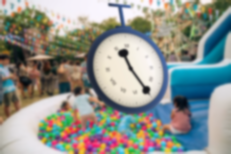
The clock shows 11.25
